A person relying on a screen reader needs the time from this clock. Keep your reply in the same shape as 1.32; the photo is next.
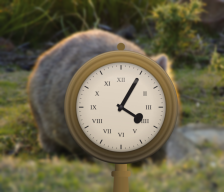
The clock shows 4.05
